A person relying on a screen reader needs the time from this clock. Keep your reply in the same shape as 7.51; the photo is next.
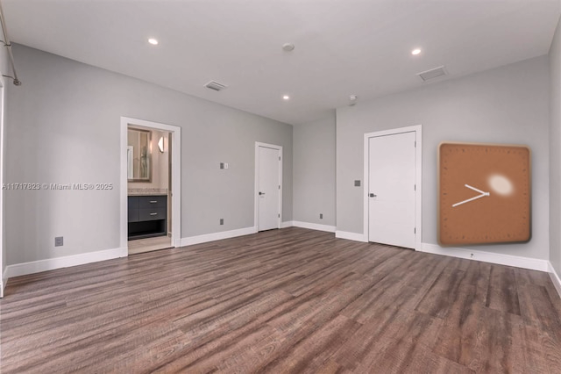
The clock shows 9.42
